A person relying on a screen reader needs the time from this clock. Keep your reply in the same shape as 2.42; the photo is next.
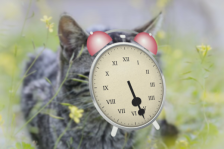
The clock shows 5.27
